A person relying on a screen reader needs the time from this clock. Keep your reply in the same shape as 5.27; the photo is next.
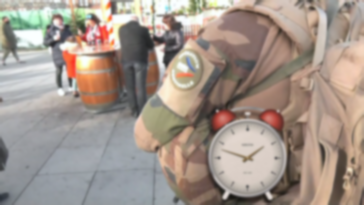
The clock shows 1.48
